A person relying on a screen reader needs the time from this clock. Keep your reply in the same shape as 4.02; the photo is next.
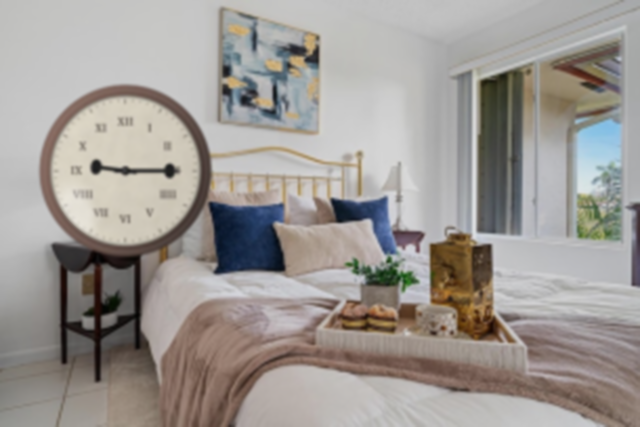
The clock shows 9.15
